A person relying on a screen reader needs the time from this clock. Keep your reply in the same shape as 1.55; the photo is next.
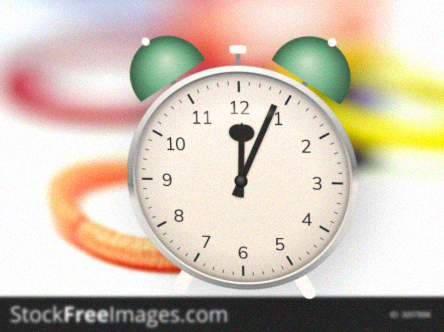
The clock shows 12.04
